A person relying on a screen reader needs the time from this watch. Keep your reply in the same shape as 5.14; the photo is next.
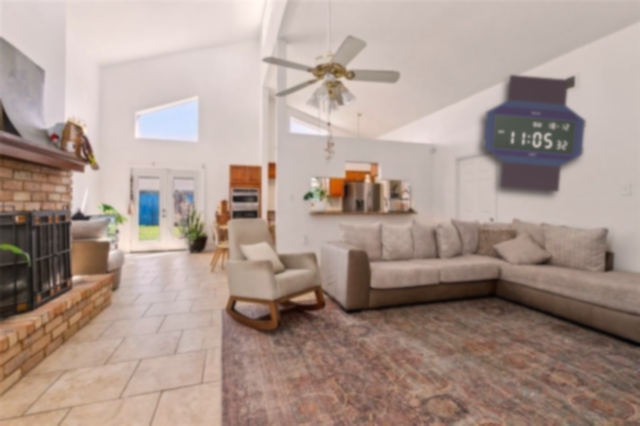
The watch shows 11.05
